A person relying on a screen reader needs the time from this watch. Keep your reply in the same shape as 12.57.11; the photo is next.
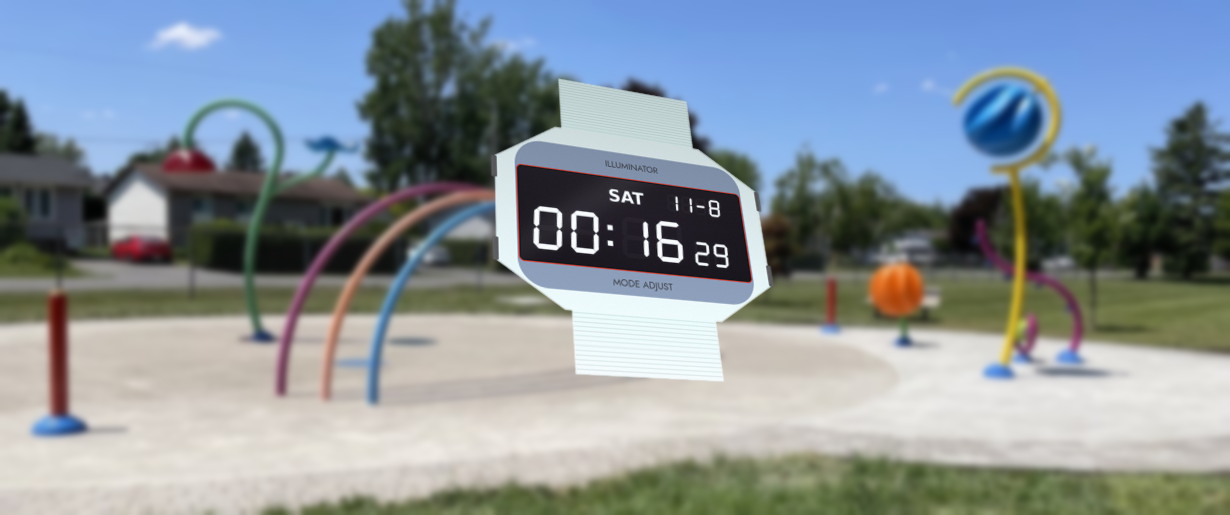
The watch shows 0.16.29
